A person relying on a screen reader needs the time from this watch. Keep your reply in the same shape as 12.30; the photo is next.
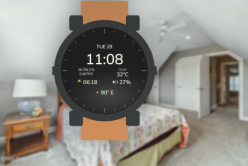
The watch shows 11.08
